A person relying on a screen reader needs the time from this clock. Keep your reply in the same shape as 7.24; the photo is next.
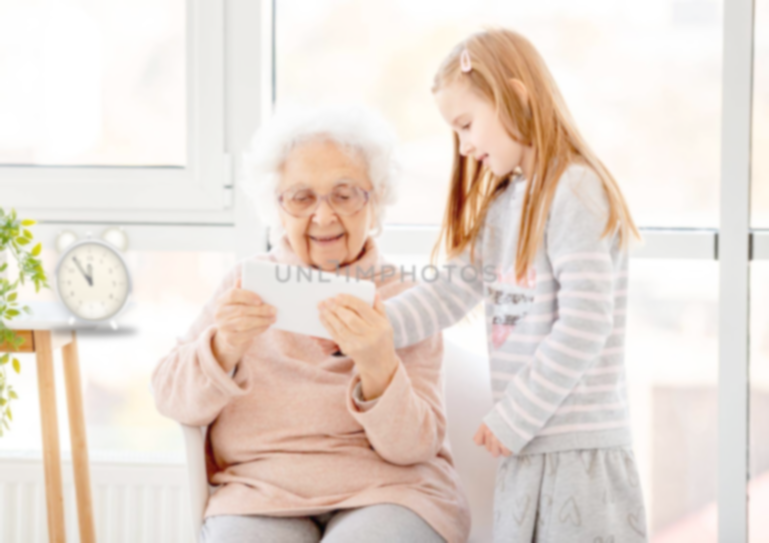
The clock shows 11.54
